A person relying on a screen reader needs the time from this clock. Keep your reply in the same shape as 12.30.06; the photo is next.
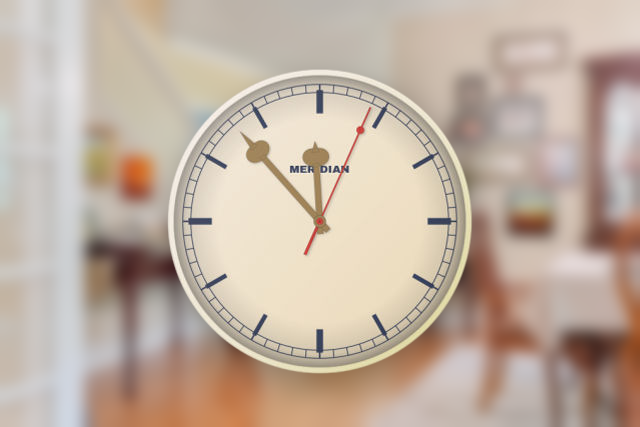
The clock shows 11.53.04
